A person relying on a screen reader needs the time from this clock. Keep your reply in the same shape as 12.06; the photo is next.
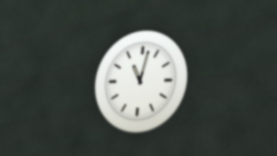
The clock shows 11.02
